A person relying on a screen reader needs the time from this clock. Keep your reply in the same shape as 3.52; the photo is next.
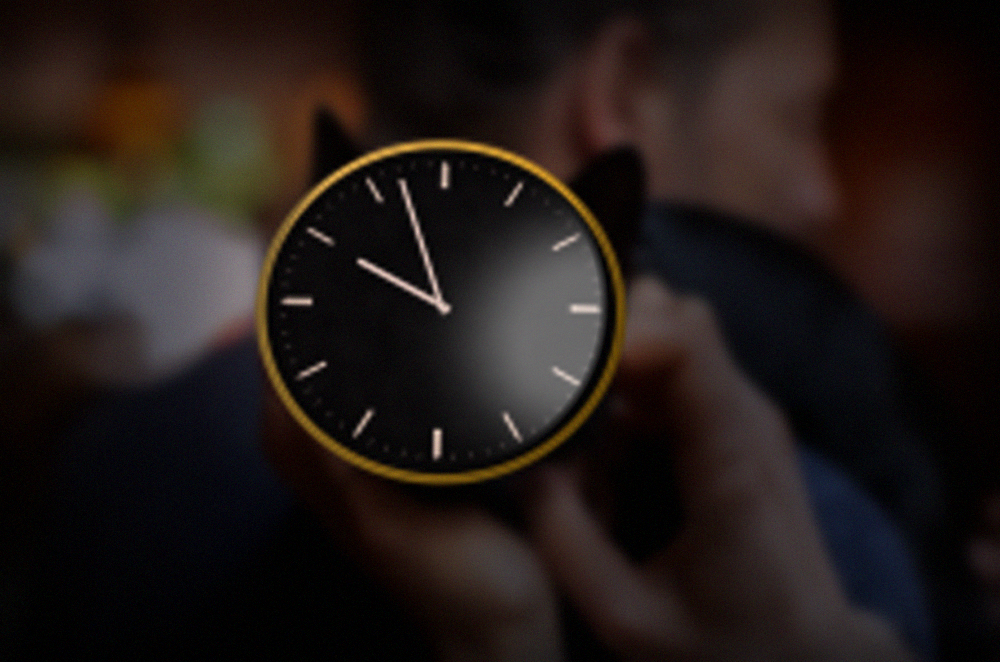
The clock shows 9.57
